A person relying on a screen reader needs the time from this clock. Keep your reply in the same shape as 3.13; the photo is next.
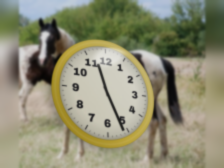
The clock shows 11.26
